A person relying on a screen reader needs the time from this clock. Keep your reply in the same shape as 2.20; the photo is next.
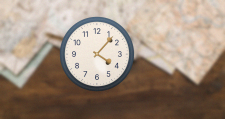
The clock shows 4.07
